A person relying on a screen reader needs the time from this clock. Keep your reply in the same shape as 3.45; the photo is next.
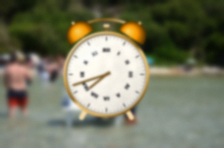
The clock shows 7.42
